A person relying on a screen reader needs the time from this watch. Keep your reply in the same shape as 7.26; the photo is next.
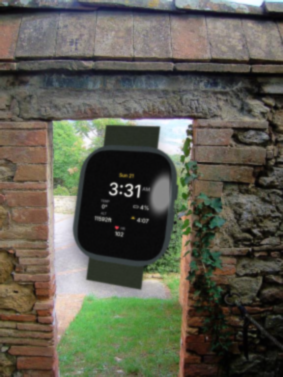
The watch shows 3.31
